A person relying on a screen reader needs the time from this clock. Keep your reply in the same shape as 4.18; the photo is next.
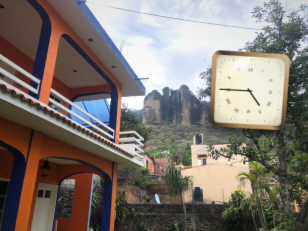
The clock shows 4.45
